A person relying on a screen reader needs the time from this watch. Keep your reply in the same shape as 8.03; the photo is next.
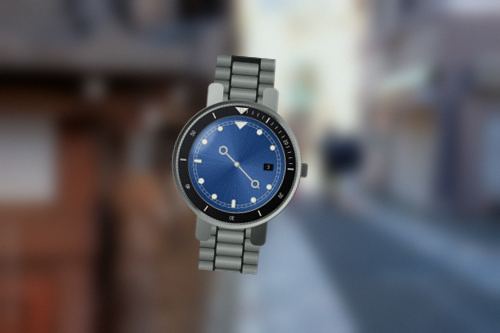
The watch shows 10.22
